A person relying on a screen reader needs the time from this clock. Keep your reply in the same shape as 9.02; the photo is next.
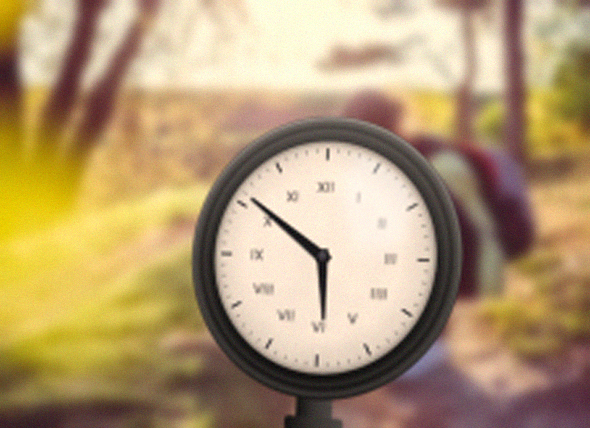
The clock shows 5.51
